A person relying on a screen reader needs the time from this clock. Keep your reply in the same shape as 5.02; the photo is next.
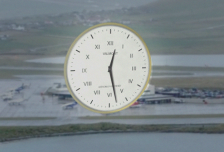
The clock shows 12.28
